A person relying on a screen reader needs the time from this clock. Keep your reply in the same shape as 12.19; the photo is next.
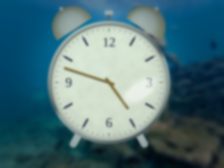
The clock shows 4.48
